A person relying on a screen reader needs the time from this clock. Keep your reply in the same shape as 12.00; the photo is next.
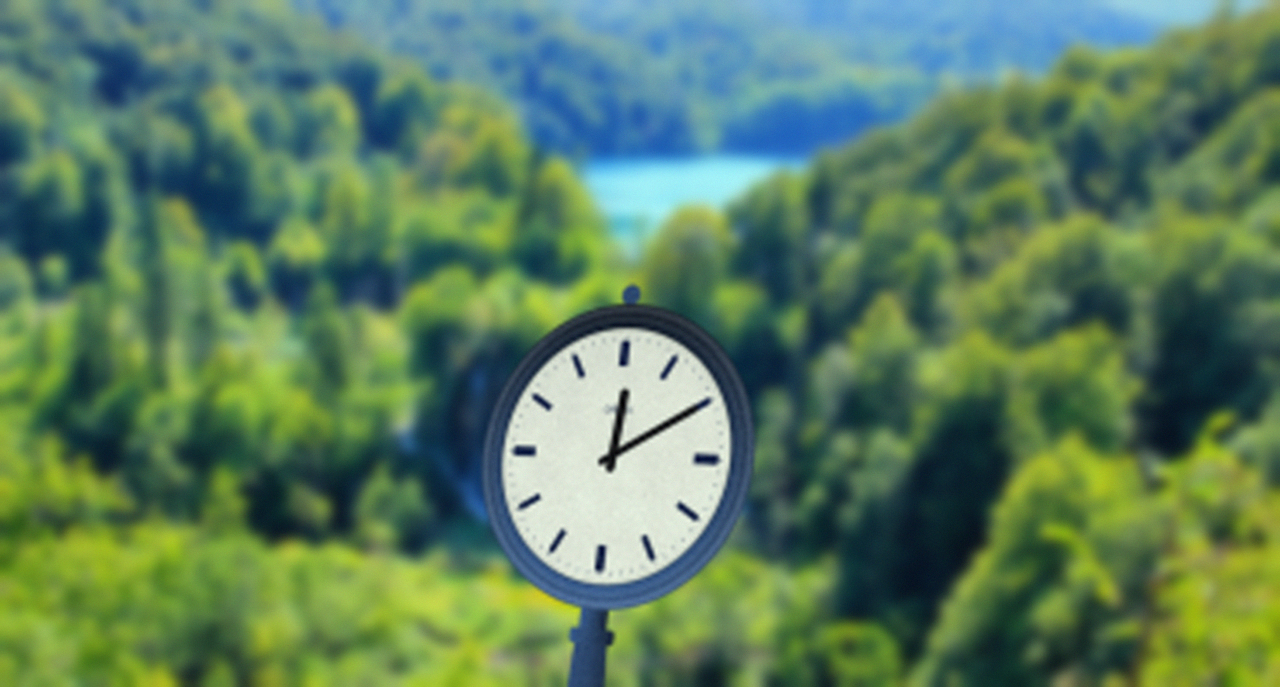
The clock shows 12.10
